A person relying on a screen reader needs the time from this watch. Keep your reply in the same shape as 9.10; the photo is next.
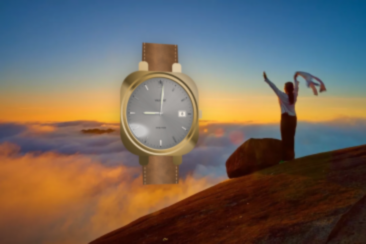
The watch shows 9.01
